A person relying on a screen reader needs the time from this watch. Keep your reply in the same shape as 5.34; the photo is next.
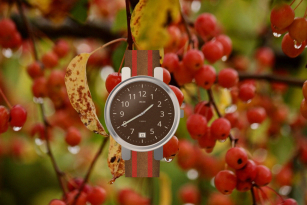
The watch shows 1.40
